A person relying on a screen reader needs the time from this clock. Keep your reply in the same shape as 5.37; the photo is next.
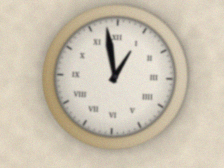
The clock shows 12.58
